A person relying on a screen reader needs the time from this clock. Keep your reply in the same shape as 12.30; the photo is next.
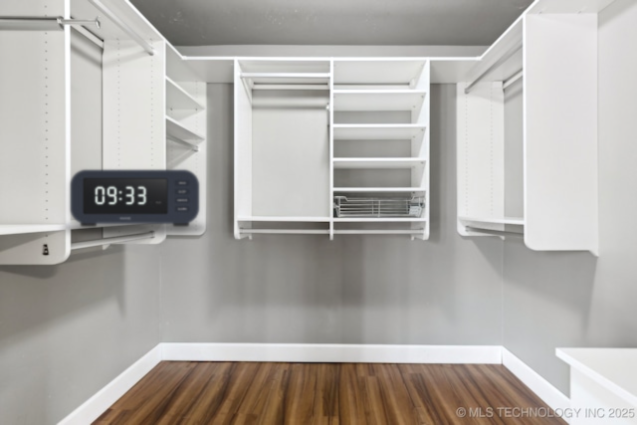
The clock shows 9.33
